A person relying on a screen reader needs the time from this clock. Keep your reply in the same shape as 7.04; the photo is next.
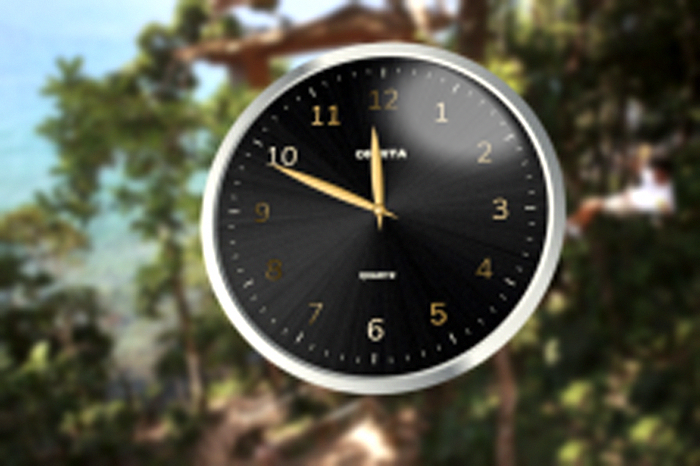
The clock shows 11.49
